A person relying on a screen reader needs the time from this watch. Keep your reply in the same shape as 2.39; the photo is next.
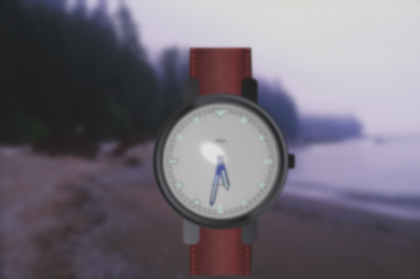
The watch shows 5.32
